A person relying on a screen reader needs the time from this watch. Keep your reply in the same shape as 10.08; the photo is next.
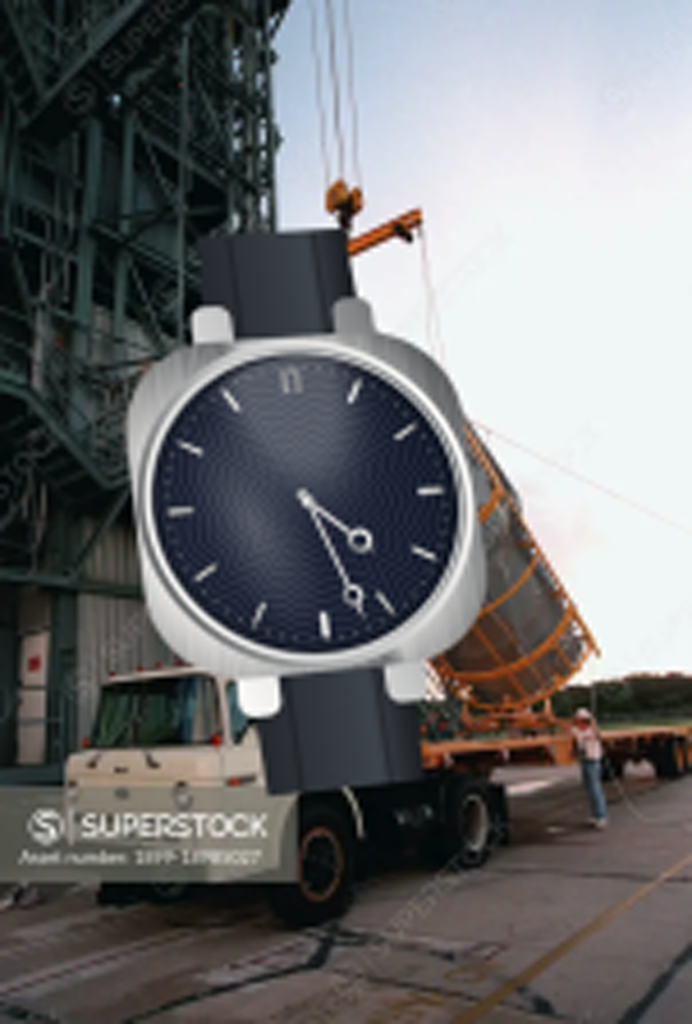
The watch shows 4.27
